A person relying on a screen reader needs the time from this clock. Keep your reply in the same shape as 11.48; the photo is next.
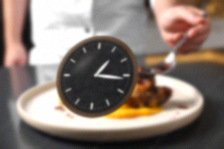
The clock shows 1.16
